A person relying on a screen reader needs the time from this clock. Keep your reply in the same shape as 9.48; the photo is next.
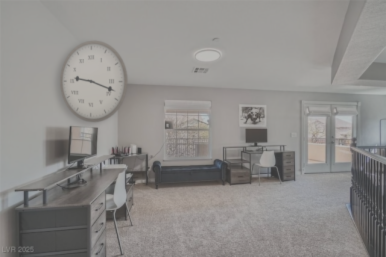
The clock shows 9.18
